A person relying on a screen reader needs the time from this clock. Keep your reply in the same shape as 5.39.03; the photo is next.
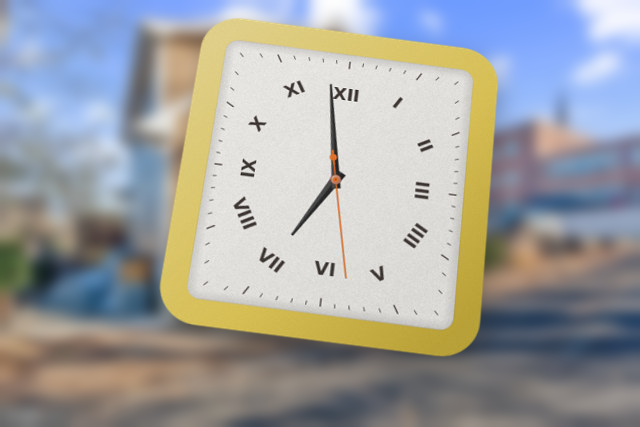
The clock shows 6.58.28
